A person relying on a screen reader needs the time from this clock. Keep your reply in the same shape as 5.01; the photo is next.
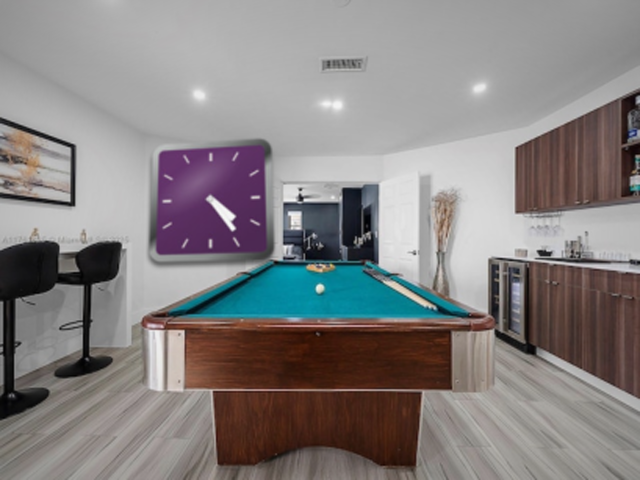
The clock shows 4.24
